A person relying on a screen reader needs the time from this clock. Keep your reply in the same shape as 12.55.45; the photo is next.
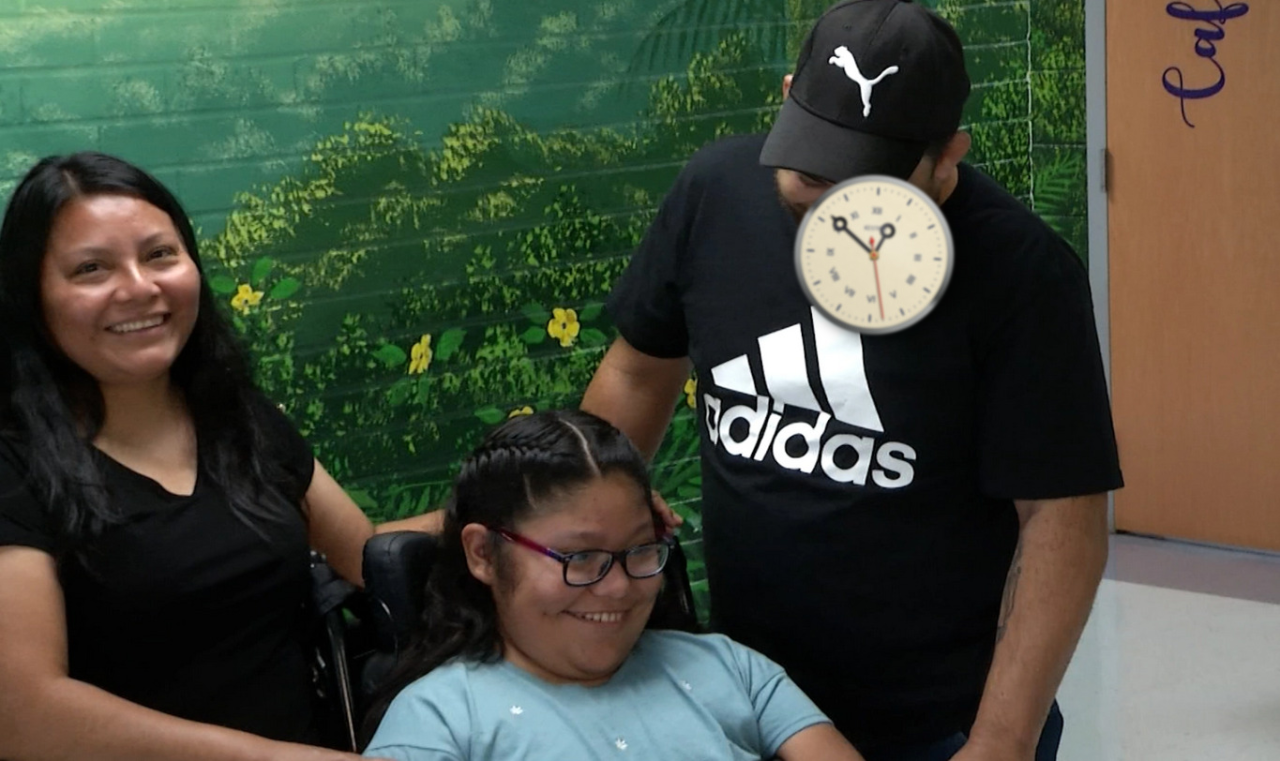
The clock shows 12.51.28
